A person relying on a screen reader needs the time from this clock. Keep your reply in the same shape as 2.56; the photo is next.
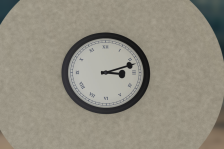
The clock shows 3.12
